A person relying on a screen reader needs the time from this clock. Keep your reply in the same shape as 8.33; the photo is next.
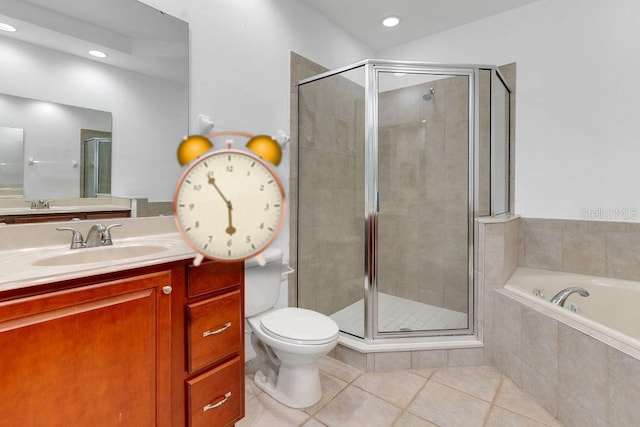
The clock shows 5.54
